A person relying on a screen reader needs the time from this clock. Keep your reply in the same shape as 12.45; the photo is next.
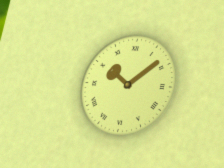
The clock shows 10.08
